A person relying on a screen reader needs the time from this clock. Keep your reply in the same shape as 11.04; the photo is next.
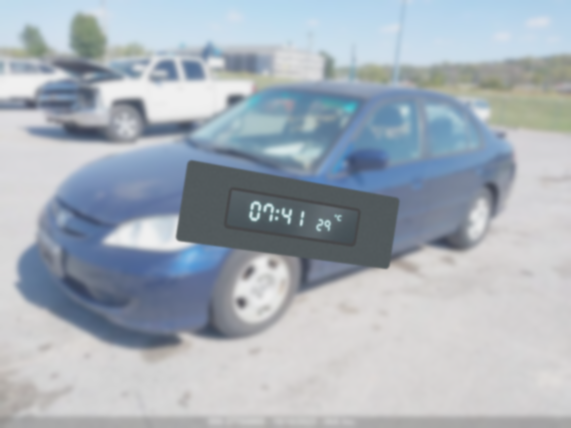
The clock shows 7.41
